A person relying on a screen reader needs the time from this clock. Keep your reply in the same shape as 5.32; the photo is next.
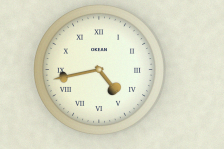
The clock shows 4.43
